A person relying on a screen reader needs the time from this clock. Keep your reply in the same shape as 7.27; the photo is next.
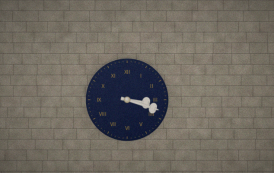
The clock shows 3.18
